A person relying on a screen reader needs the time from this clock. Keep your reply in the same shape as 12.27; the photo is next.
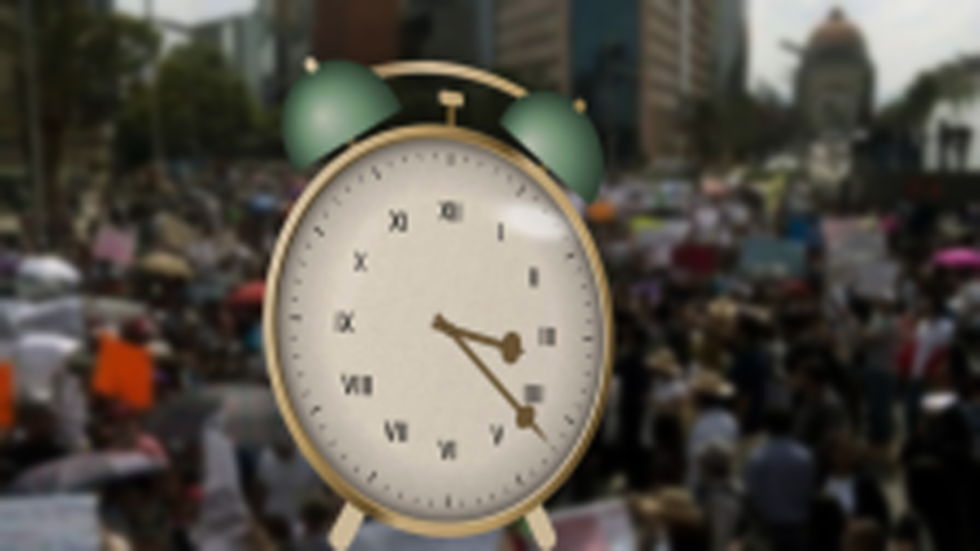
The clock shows 3.22
